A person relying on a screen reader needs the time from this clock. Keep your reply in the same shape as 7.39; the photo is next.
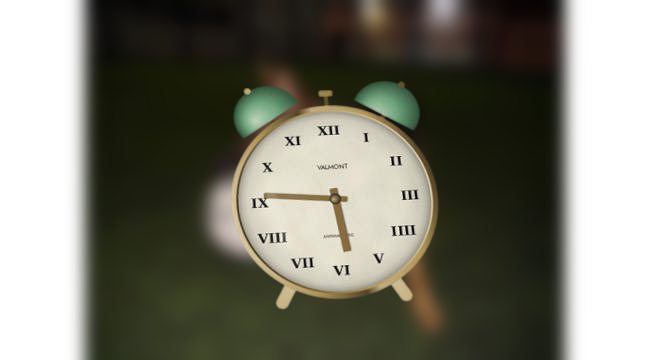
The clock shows 5.46
